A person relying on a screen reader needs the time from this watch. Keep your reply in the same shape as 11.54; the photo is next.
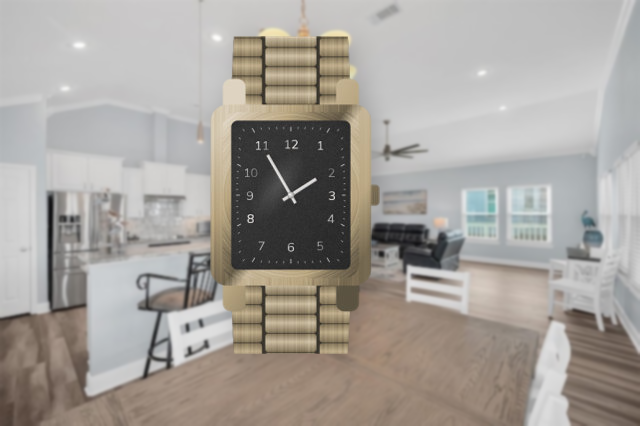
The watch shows 1.55
